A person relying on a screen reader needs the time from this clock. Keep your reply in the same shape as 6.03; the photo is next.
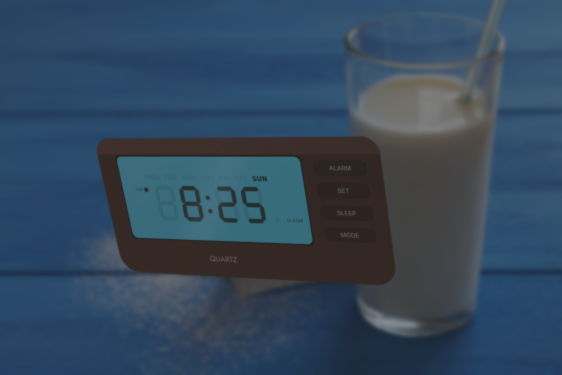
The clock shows 8.25
